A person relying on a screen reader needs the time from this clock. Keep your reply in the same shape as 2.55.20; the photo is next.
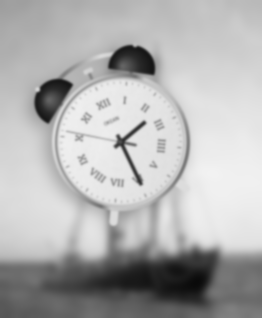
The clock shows 2.29.51
